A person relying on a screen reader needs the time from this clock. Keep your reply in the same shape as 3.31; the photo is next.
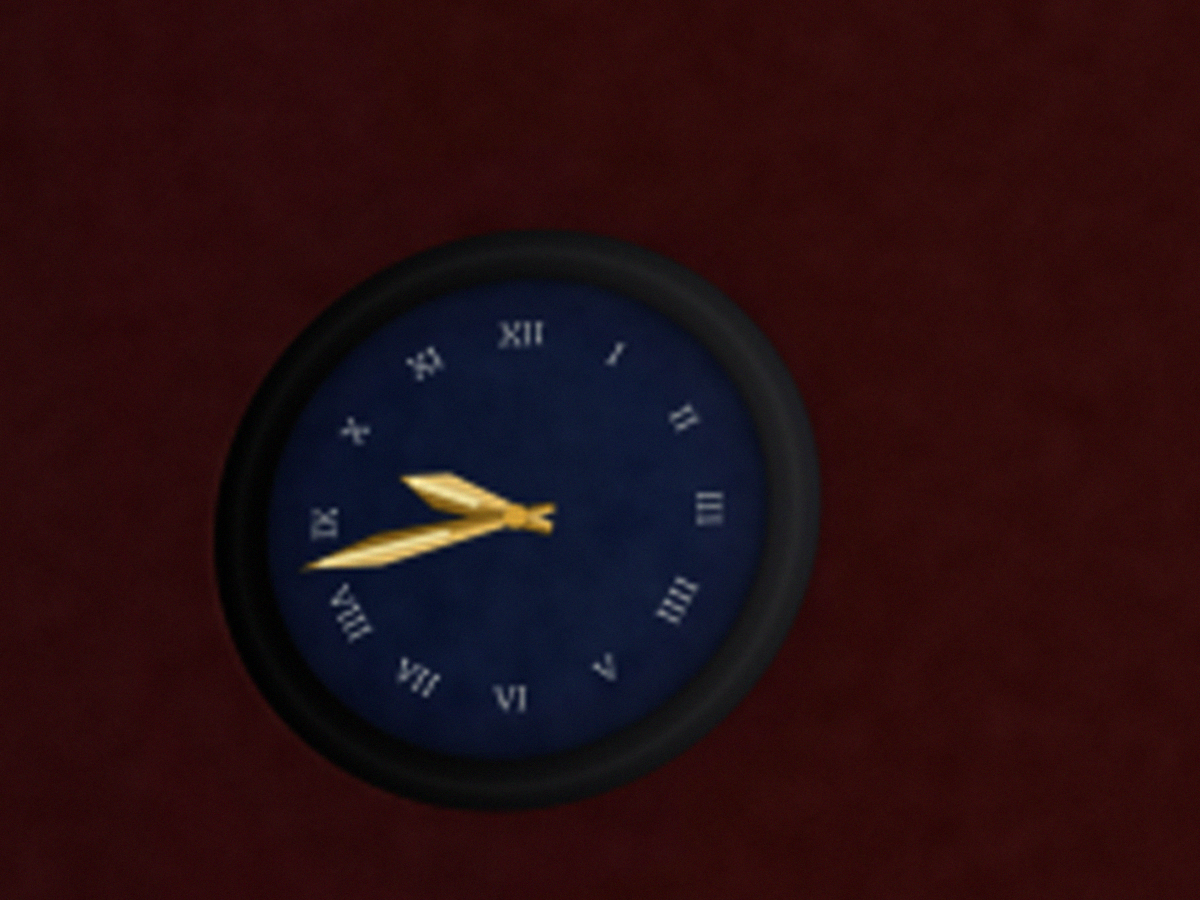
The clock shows 9.43
